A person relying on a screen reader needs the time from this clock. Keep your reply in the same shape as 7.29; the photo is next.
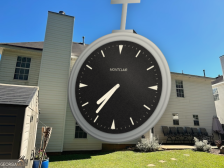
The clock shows 7.36
